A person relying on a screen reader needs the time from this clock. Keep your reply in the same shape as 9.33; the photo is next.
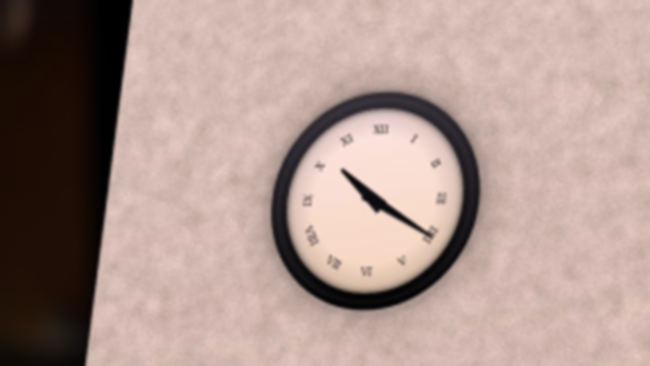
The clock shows 10.20
